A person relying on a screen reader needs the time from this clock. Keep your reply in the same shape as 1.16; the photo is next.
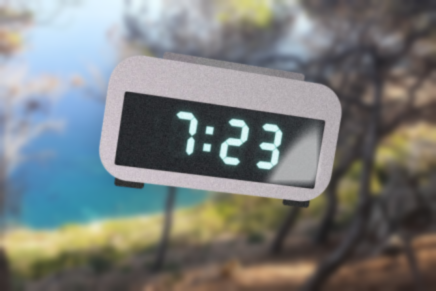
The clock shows 7.23
